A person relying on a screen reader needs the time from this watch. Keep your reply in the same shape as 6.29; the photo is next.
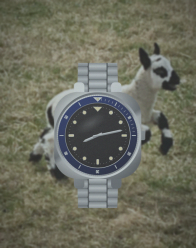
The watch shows 8.13
